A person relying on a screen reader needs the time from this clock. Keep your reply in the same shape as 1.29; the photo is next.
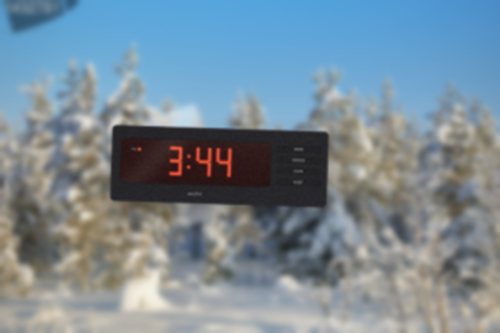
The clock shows 3.44
